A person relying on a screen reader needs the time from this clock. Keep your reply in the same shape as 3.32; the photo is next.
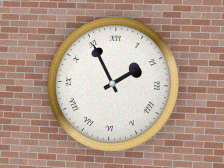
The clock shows 1.55
